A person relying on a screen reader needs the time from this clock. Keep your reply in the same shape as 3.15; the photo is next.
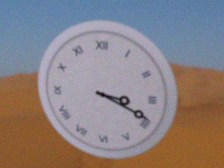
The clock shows 3.19
